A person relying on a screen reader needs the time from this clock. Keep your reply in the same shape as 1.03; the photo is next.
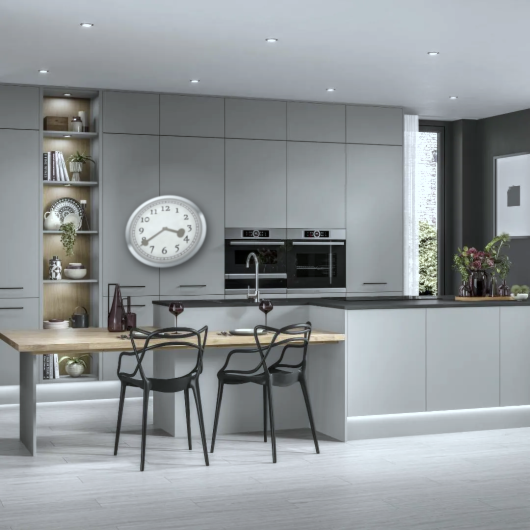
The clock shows 3.39
